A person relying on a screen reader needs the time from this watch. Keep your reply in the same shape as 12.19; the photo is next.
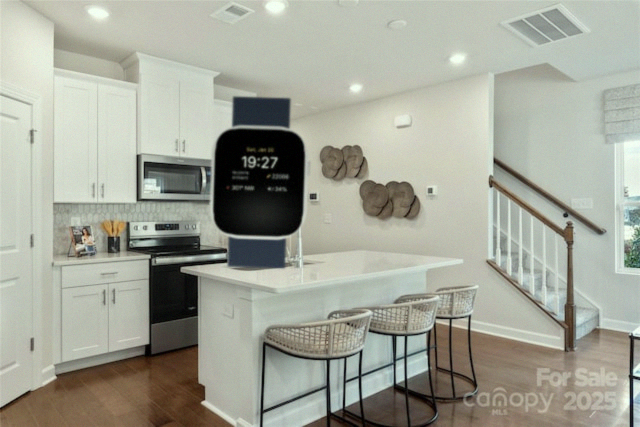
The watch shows 19.27
